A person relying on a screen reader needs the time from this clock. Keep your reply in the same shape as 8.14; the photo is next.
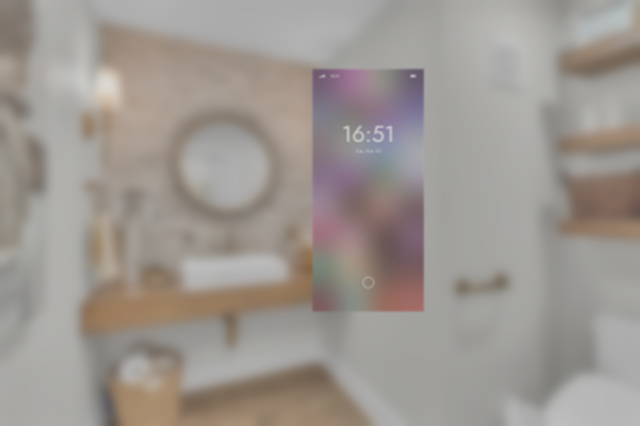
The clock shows 16.51
